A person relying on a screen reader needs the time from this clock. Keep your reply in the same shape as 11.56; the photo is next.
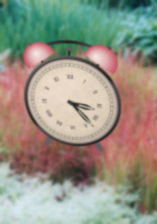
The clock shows 3.23
